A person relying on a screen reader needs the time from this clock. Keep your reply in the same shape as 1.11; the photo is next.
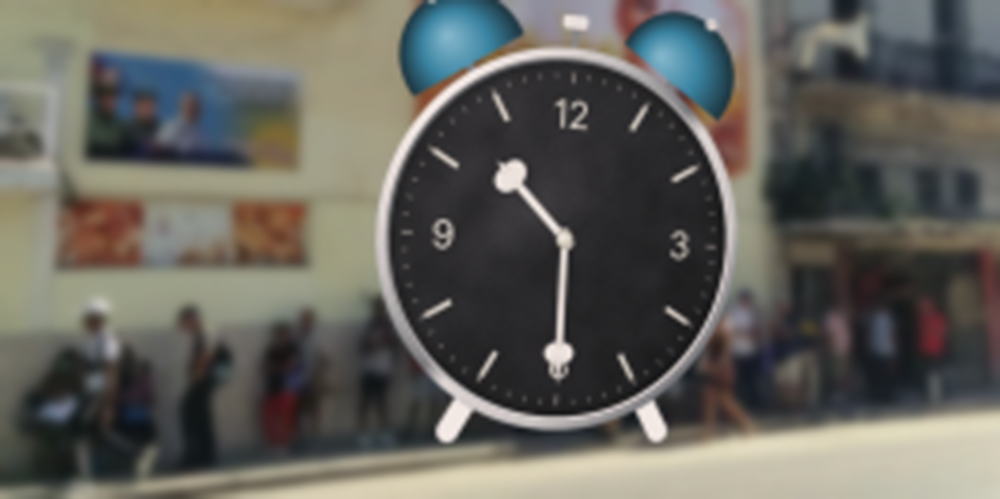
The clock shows 10.30
